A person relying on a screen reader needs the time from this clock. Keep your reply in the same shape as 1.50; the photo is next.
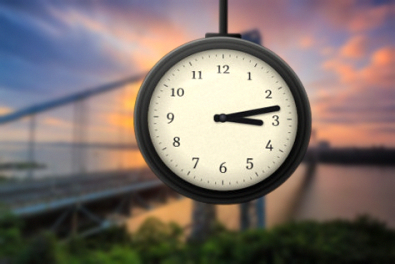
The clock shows 3.13
